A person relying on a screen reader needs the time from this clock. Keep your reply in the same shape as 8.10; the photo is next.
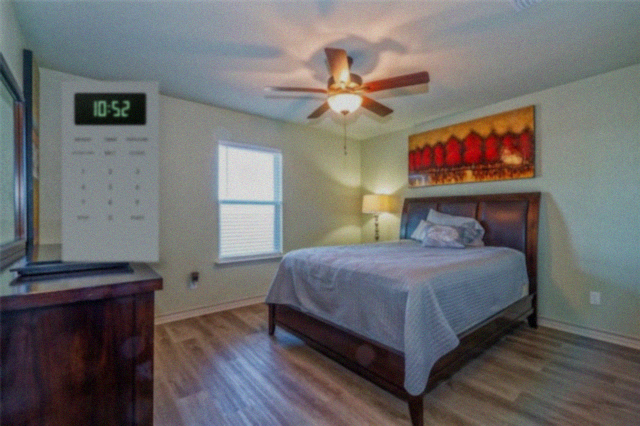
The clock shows 10.52
